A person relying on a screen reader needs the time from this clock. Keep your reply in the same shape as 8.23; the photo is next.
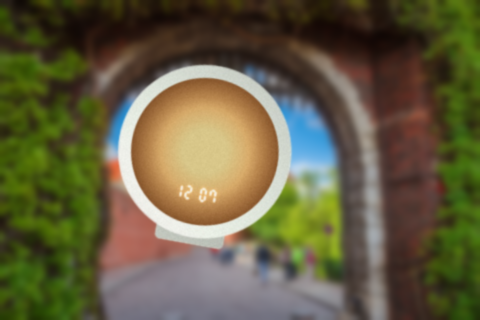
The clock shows 12.07
